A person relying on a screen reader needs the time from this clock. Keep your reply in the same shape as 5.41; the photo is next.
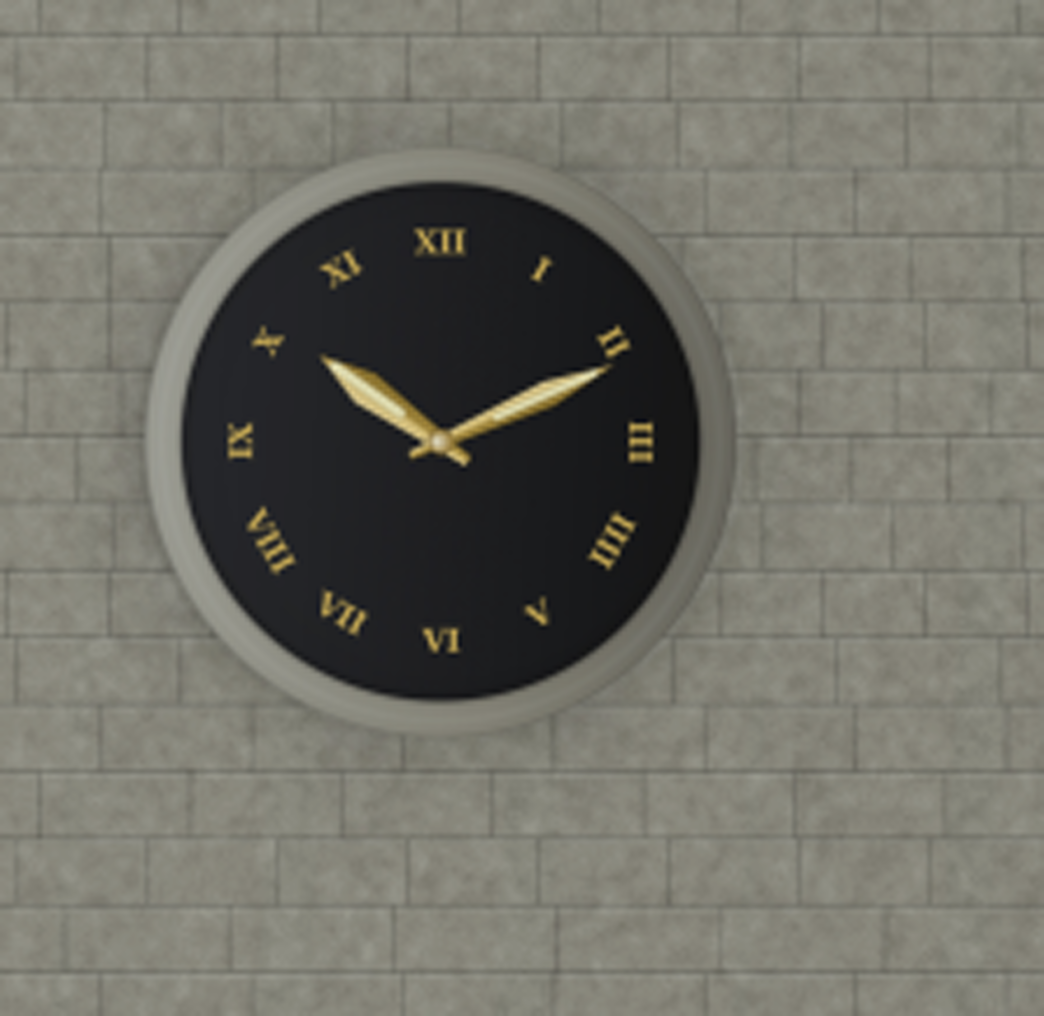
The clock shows 10.11
